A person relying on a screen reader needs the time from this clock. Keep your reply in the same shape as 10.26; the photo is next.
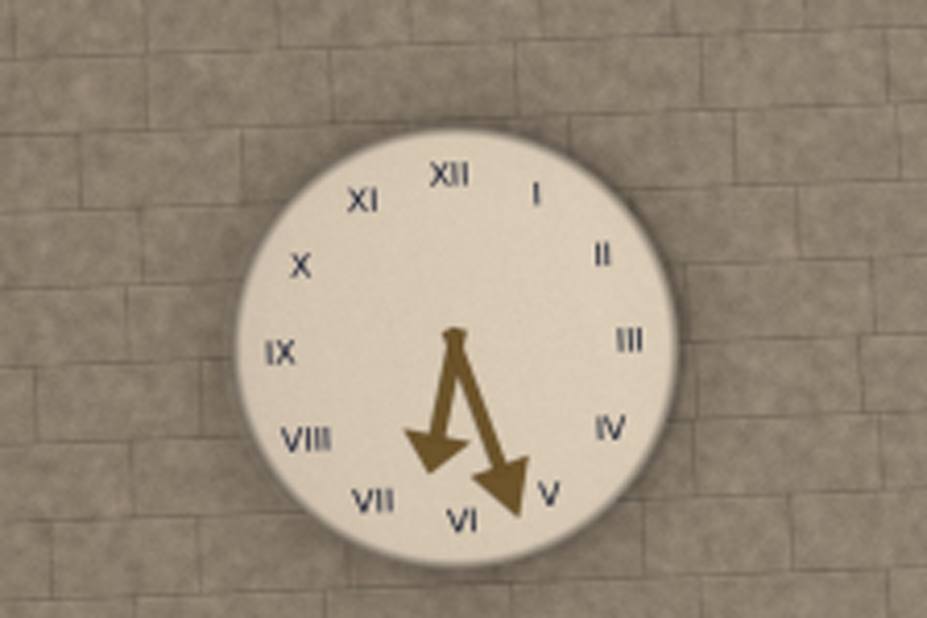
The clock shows 6.27
